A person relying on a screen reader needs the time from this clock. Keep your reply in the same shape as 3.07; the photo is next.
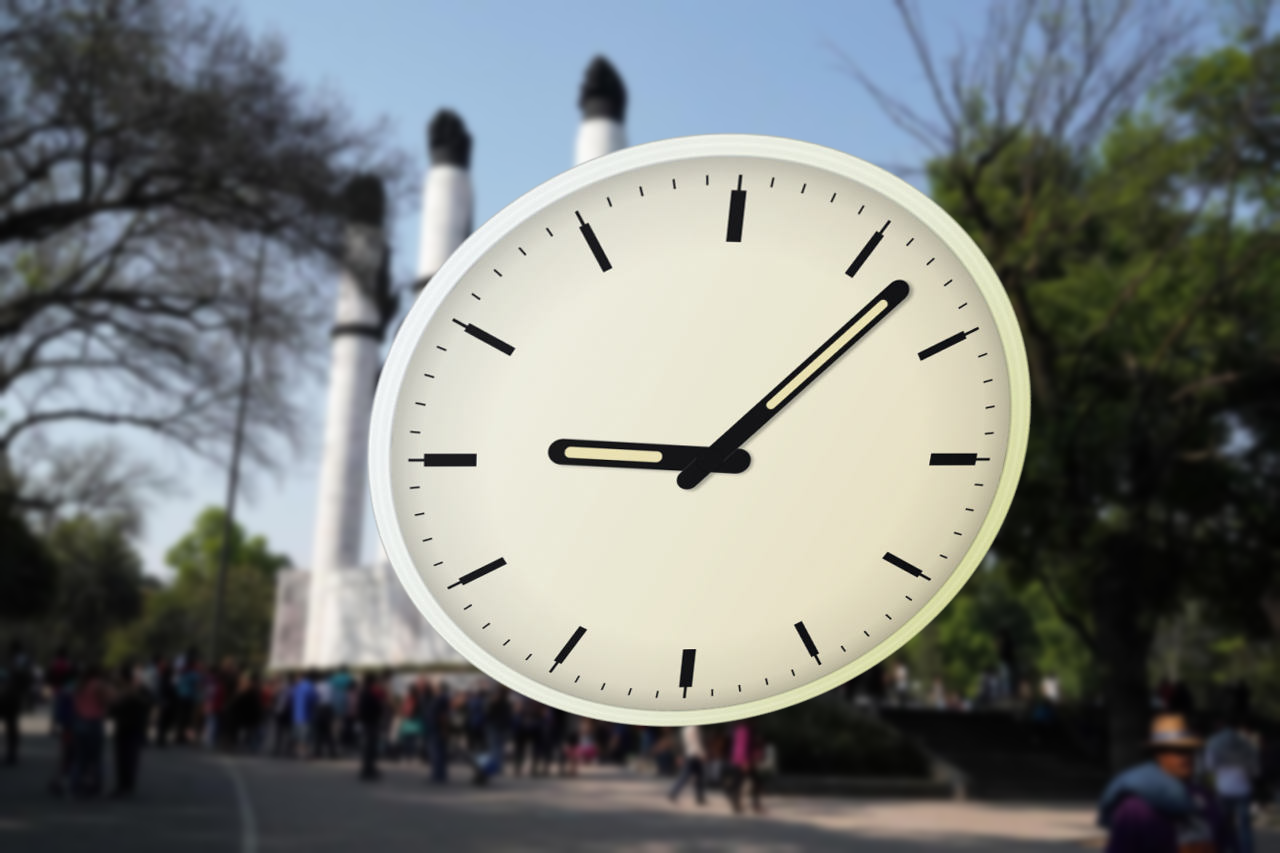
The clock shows 9.07
